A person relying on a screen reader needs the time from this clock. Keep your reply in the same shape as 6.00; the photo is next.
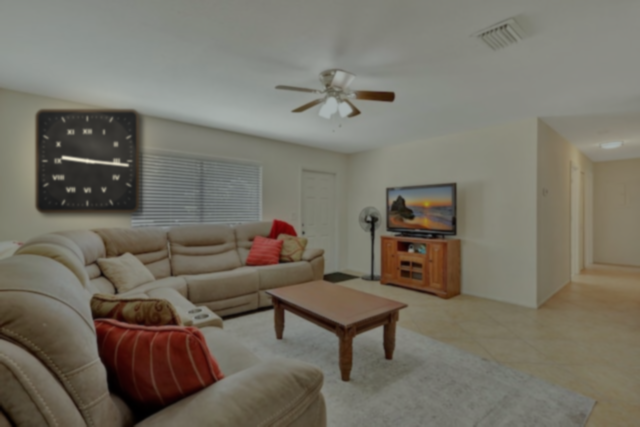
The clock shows 9.16
